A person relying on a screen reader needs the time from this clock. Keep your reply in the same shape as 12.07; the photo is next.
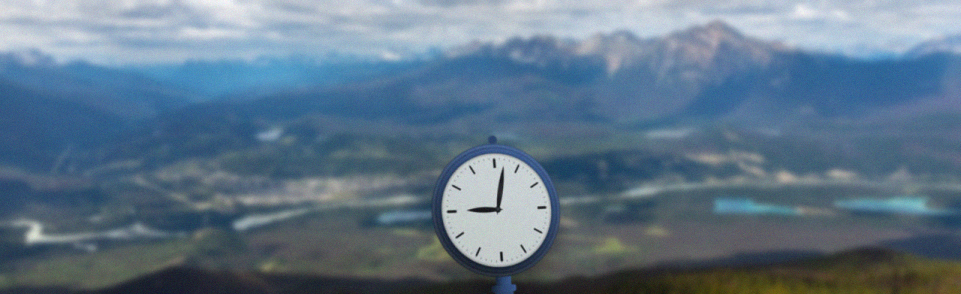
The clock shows 9.02
